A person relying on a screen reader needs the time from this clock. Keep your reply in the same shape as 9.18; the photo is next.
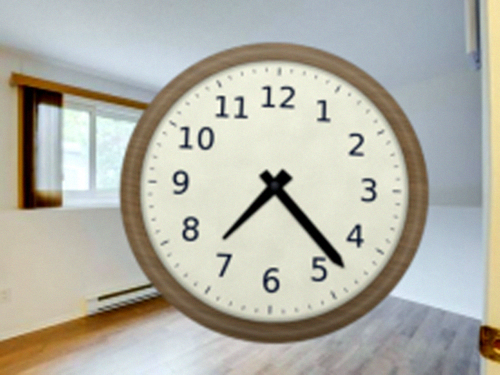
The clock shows 7.23
